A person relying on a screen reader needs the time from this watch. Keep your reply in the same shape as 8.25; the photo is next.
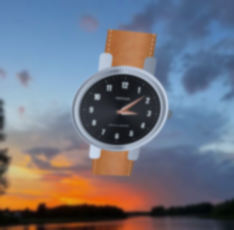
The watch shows 3.08
